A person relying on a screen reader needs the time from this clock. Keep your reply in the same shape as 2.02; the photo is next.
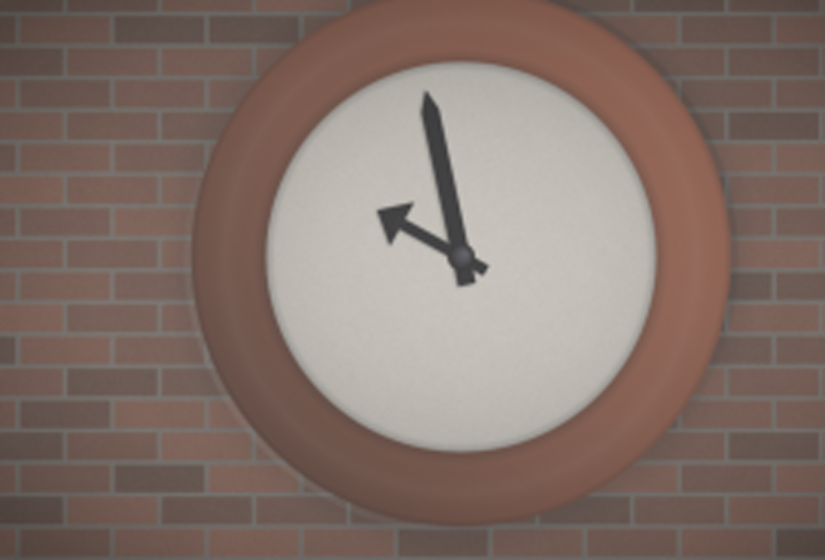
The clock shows 9.58
